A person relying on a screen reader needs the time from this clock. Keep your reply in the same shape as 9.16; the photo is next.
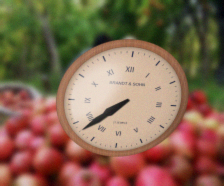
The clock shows 7.38
